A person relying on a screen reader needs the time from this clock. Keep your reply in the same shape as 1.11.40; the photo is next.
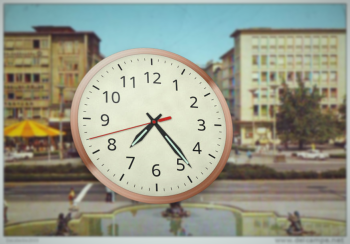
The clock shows 7.23.42
